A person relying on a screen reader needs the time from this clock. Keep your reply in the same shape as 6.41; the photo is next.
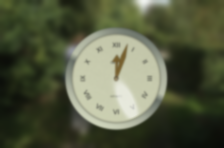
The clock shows 12.03
